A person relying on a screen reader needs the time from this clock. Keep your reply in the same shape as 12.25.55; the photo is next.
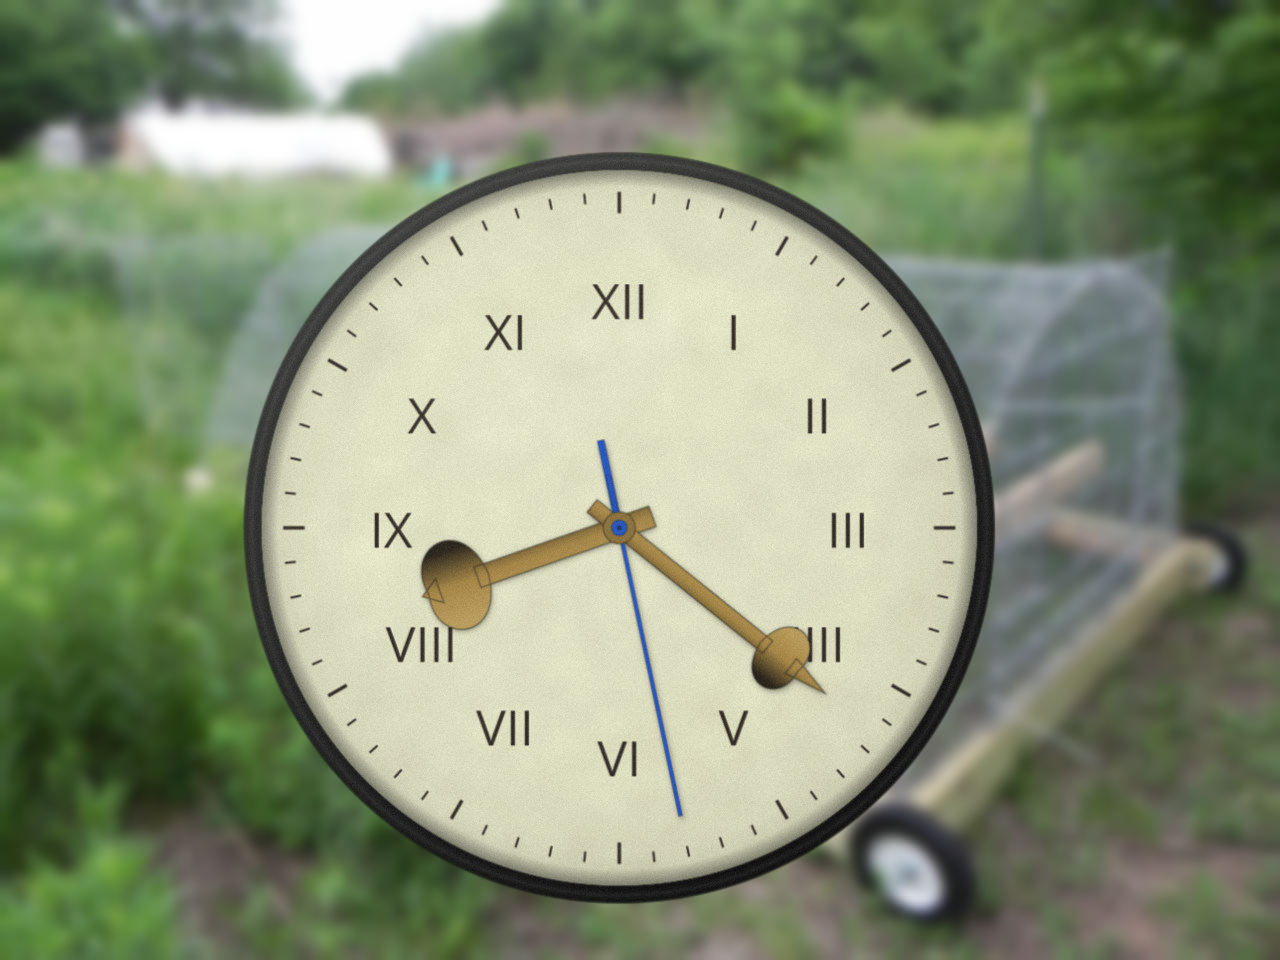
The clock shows 8.21.28
